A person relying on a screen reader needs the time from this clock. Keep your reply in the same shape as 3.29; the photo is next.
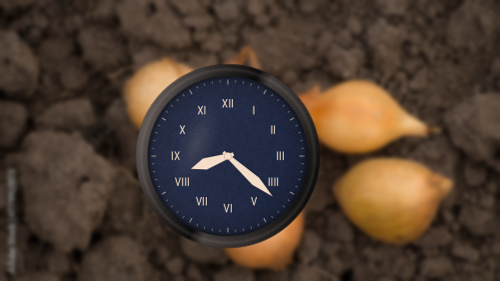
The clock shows 8.22
